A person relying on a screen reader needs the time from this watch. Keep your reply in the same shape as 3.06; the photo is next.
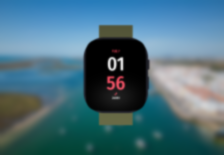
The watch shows 1.56
